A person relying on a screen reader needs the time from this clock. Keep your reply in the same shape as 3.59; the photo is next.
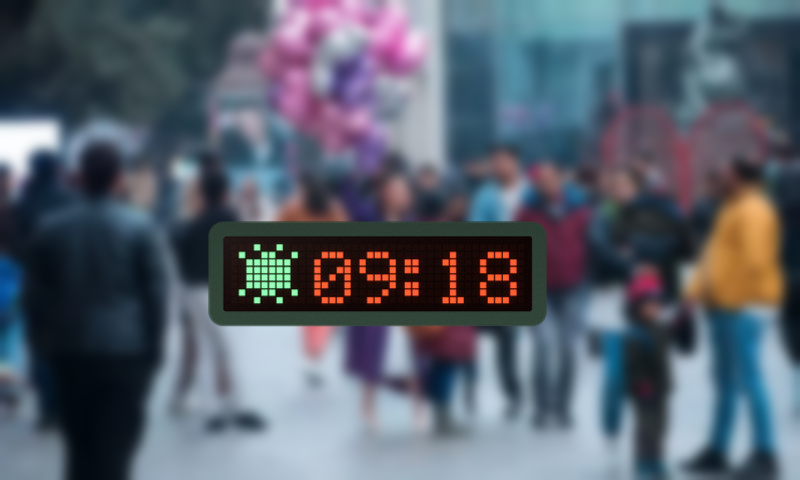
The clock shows 9.18
